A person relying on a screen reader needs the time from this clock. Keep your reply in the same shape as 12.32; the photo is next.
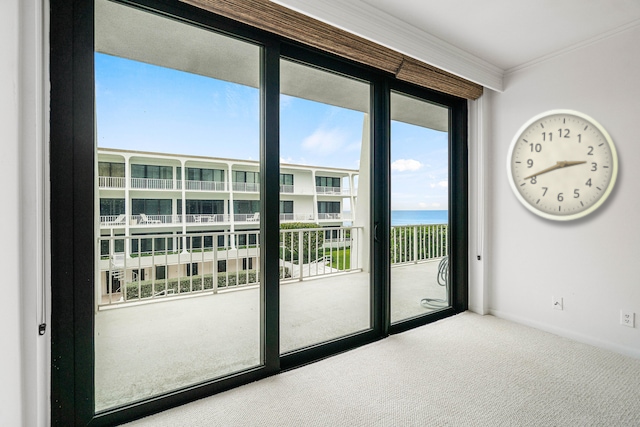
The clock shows 2.41
